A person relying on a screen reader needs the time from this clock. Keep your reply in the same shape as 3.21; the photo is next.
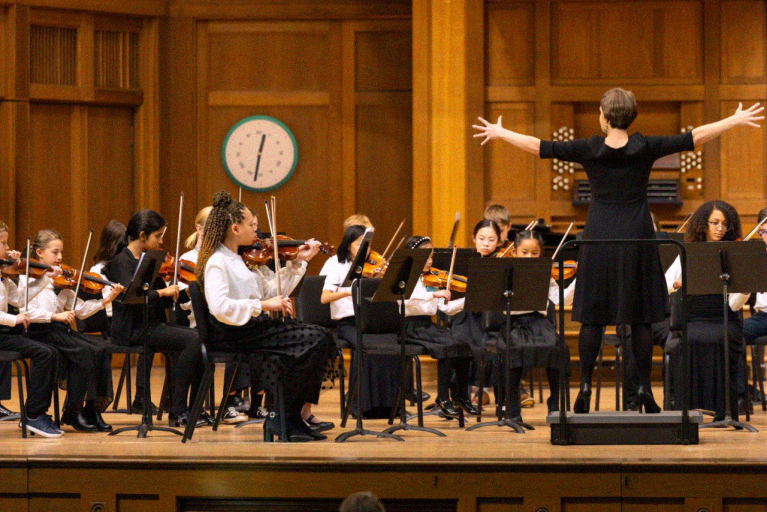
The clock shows 12.32
